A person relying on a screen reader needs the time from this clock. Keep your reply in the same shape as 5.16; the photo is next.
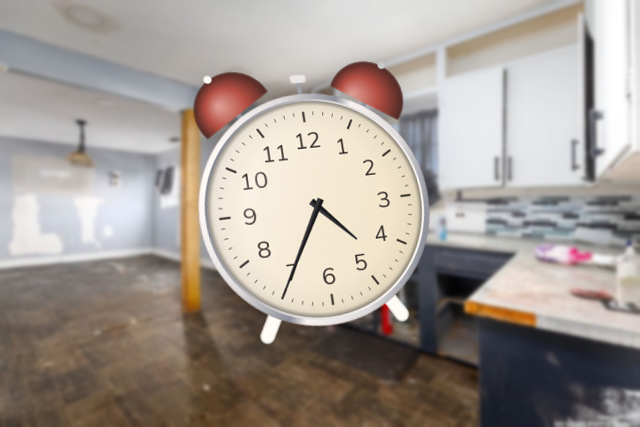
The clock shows 4.35
